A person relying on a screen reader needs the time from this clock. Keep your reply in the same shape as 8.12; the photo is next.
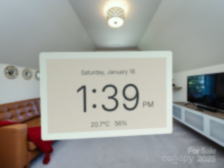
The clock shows 1.39
